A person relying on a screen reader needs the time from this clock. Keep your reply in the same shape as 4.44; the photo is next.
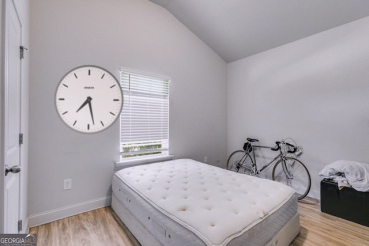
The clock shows 7.28
